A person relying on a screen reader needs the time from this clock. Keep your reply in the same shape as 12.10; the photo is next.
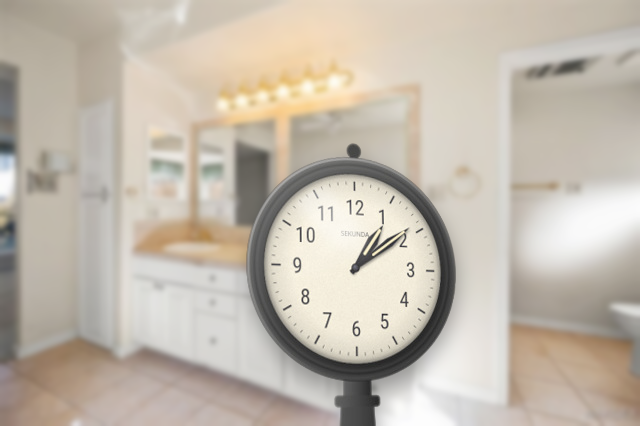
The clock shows 1.09
